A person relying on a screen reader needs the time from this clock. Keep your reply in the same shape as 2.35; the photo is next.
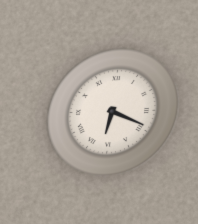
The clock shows 6.19
